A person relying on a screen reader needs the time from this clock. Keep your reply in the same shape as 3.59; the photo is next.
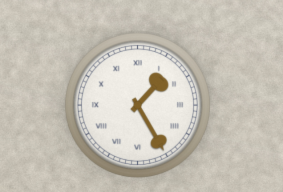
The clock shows 1.25
